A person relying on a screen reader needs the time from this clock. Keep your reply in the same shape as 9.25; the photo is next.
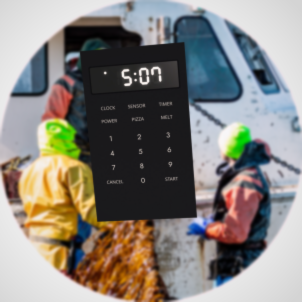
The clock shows 5.07
